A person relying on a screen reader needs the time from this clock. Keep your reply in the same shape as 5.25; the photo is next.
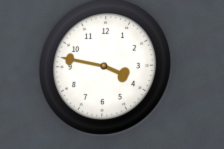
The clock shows 3.47
